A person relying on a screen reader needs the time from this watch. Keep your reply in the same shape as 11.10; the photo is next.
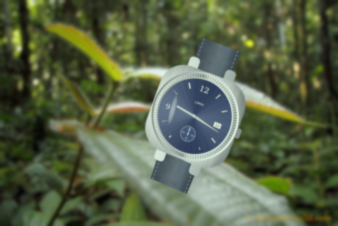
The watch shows 9.17
